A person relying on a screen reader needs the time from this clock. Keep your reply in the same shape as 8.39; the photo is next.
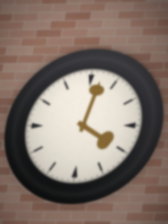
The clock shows 4.02
